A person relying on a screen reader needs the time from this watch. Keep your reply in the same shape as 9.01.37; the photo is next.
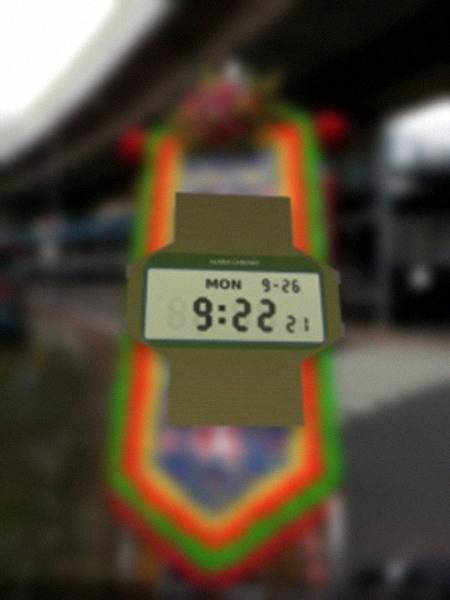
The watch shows 9.22.21
